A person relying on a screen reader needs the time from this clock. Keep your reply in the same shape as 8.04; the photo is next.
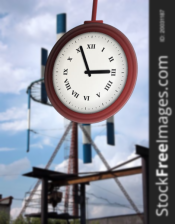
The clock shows 2.56
